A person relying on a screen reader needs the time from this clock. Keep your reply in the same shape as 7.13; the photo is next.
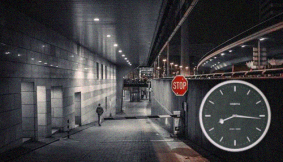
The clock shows 8.16
